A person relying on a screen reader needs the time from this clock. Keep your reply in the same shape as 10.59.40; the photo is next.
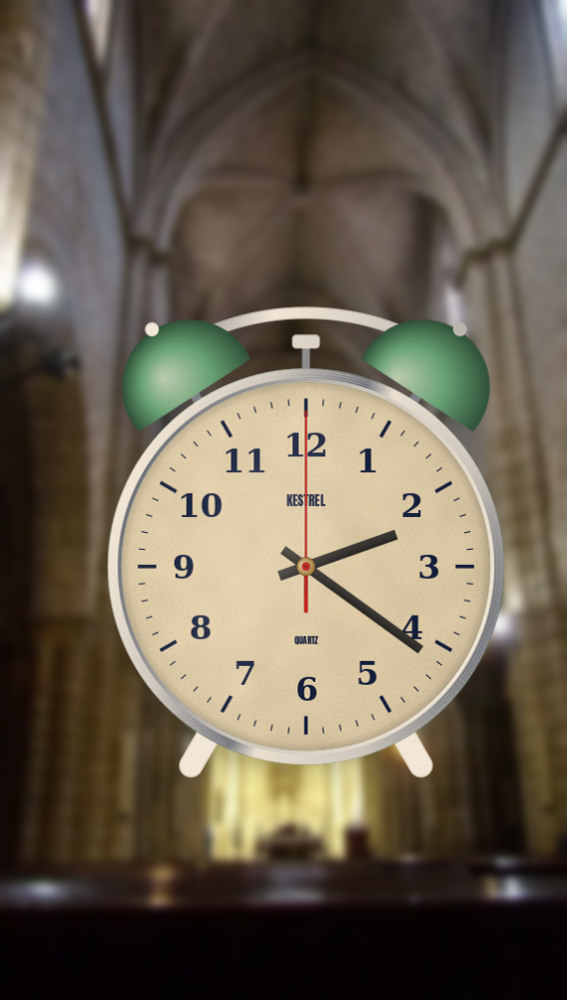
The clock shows 2.21.00
